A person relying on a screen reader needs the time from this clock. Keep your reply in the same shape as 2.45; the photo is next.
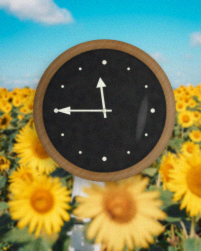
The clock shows 11.45
